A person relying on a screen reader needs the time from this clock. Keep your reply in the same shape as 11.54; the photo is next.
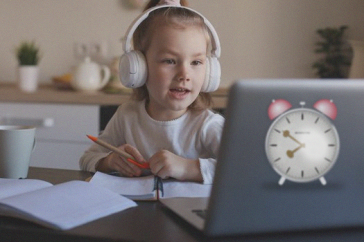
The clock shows 7.51
